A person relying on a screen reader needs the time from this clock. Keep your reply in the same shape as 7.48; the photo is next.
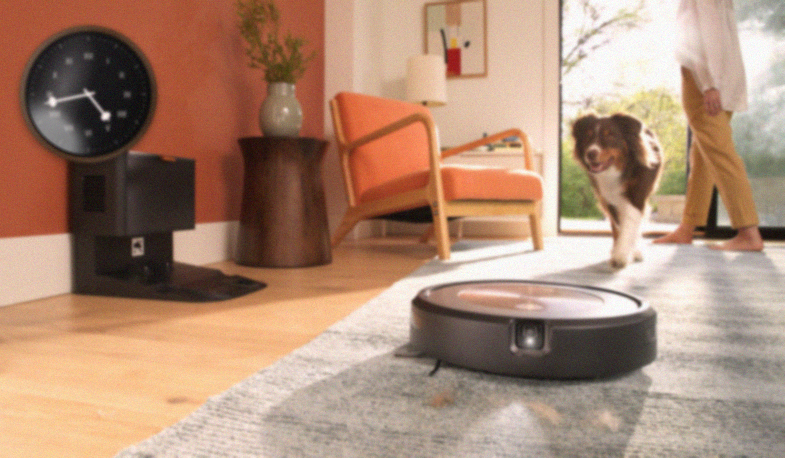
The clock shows 4.43
